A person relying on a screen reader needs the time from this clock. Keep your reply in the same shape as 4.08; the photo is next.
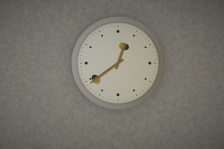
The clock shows 12.39
